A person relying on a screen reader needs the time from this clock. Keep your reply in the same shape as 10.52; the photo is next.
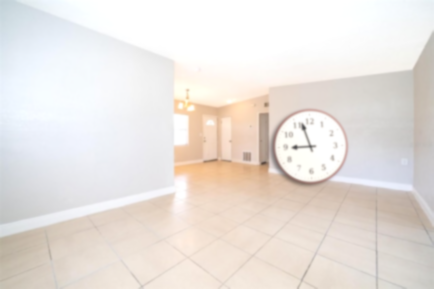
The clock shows 8.57
